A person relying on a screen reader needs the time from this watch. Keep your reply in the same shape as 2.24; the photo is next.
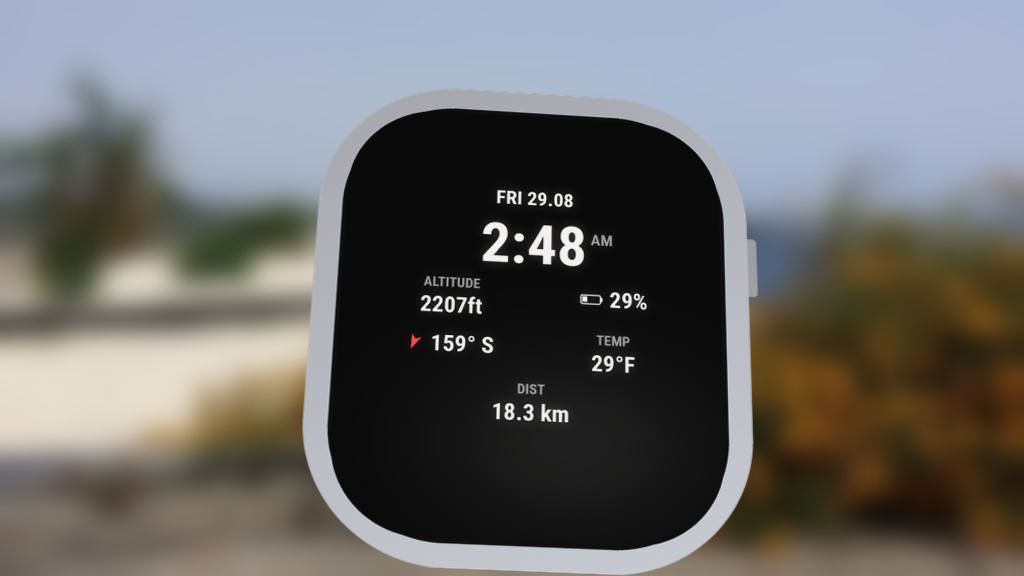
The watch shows 2.48
